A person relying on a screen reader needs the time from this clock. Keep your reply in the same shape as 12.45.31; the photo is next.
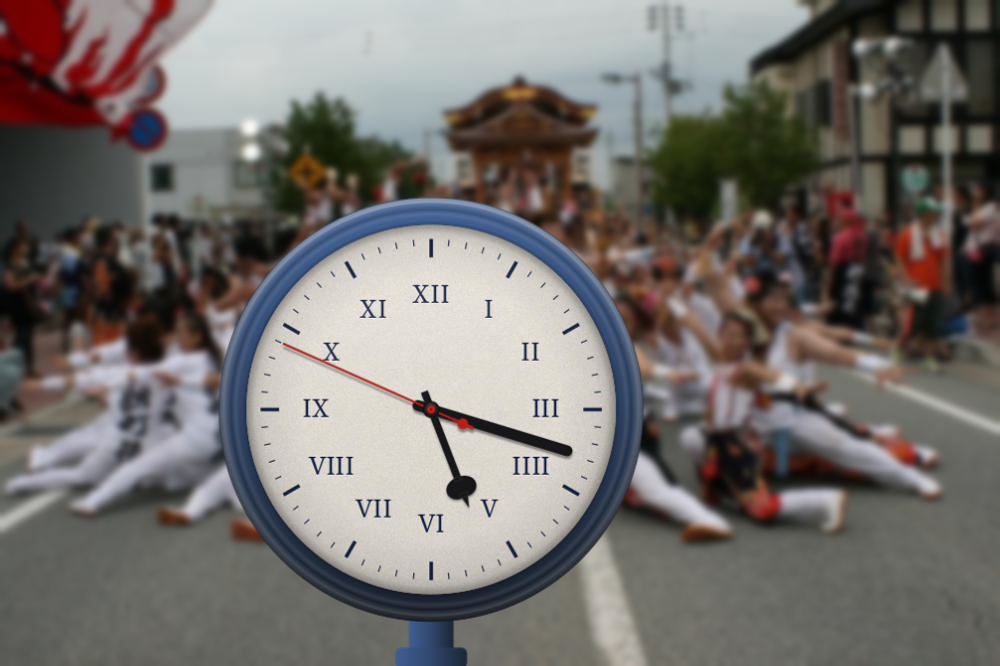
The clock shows 5.17.49
